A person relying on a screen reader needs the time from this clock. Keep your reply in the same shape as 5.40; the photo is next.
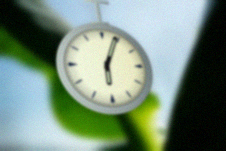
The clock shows 6.04
